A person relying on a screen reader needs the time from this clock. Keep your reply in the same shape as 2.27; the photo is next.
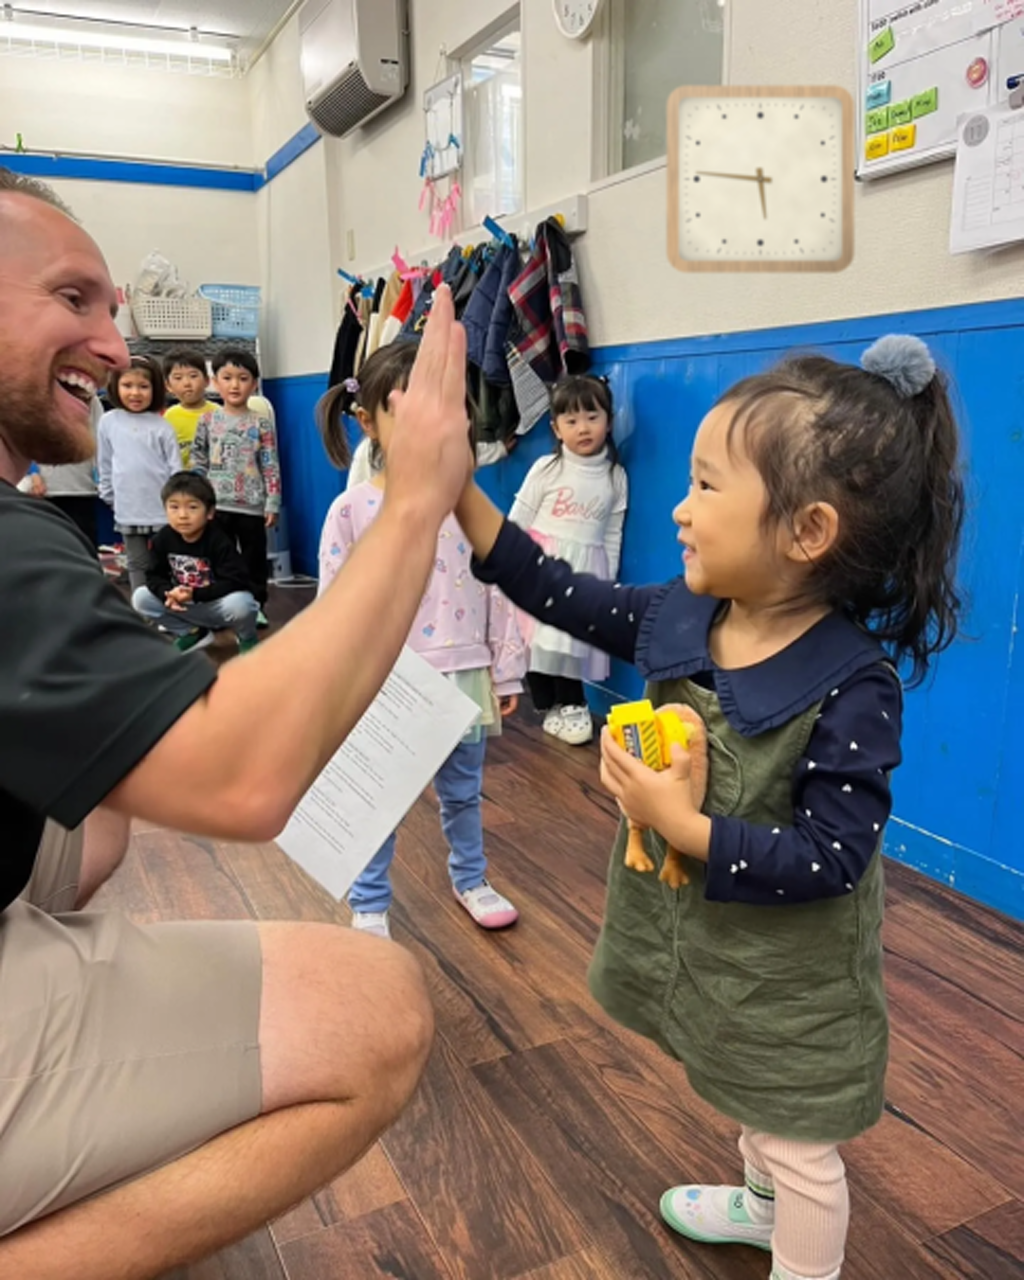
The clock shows 5.46
